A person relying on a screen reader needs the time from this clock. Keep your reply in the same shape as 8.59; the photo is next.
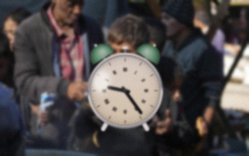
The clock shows 9.24
